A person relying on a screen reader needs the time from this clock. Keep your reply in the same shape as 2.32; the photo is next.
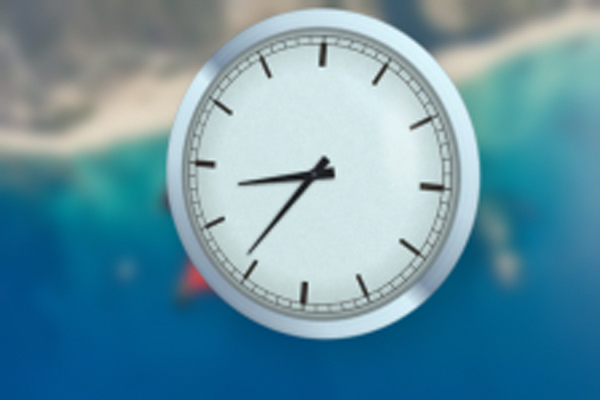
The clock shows 8.36
